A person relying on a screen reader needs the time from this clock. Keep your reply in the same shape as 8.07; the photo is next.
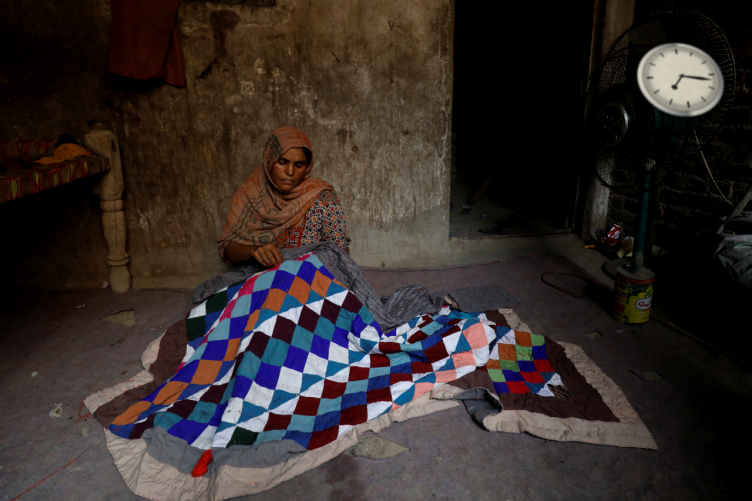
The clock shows 7.17
